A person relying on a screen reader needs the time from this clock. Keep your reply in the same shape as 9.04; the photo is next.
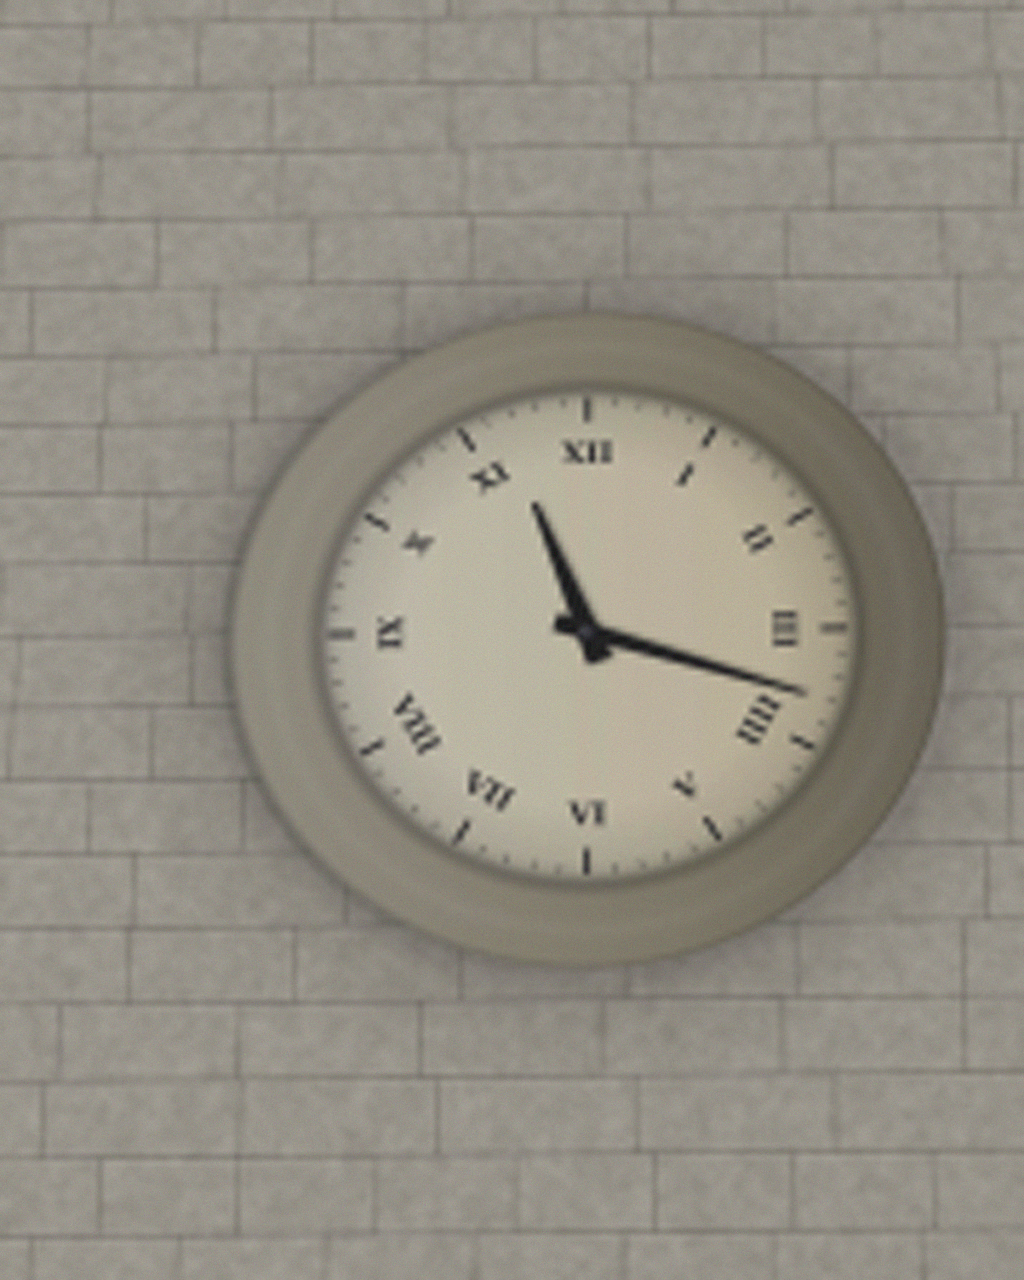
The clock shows 11.18
